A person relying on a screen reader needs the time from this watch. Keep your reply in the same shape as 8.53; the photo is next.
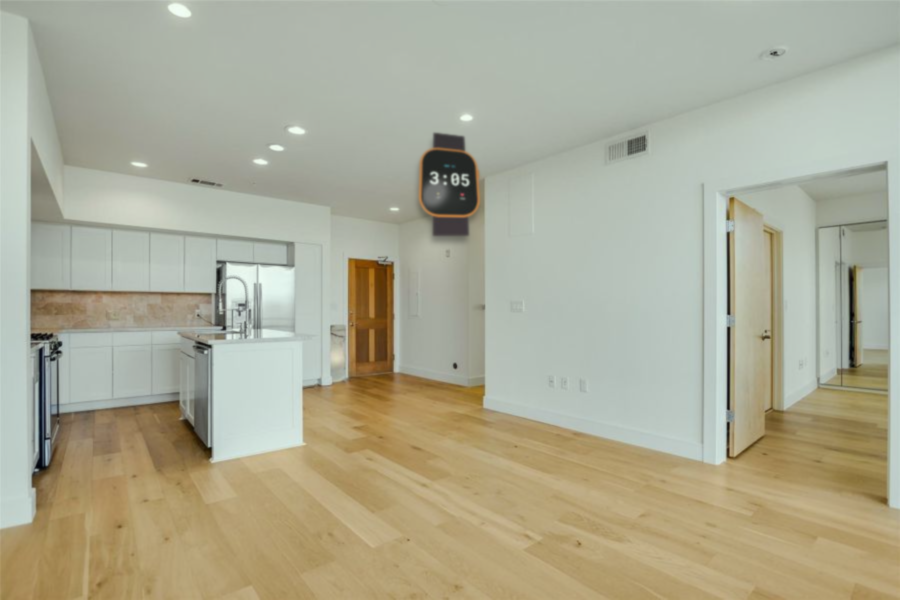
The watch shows 3.05
